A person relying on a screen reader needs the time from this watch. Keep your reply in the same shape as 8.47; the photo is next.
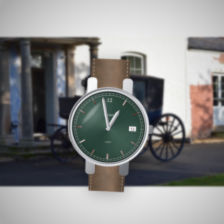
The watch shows 12.58
